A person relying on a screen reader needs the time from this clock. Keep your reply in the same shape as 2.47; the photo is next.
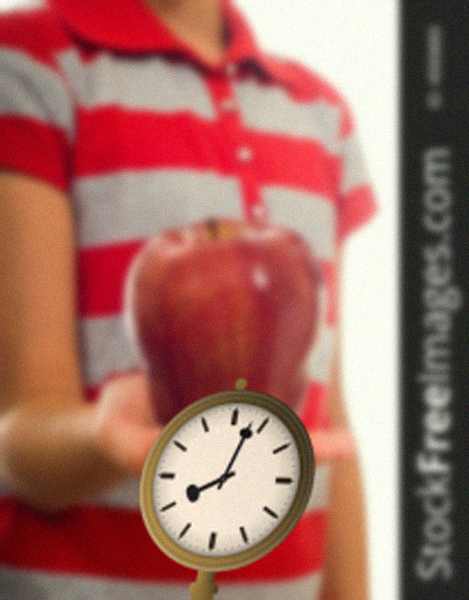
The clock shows 8.03
